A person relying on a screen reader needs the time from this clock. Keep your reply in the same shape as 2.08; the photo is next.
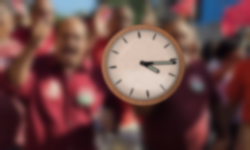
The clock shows 4.16
